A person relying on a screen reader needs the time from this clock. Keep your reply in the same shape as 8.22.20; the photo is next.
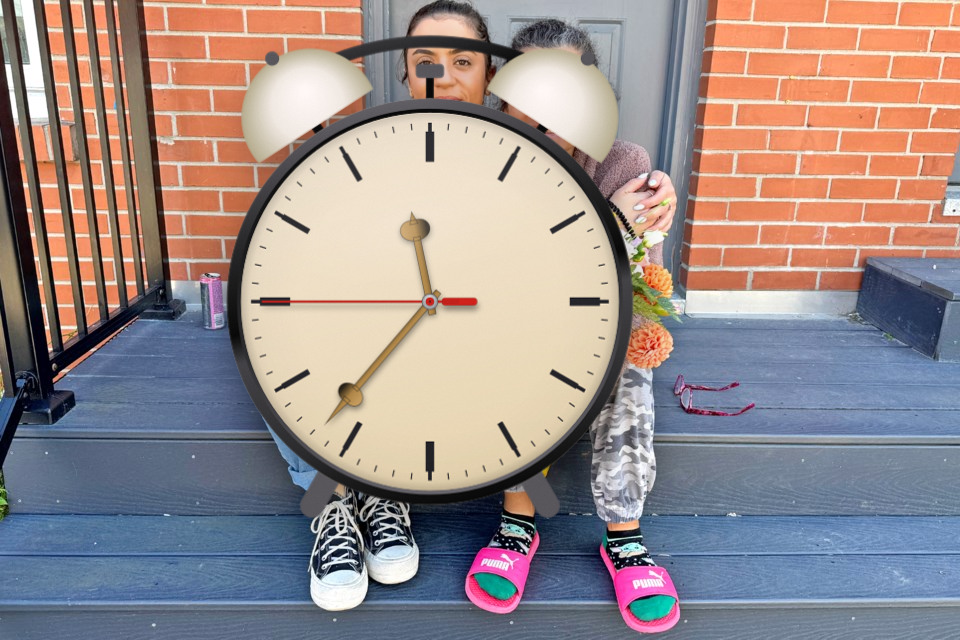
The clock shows 11.36.45
